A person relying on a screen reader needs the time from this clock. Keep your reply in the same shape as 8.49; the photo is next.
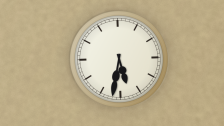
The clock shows 5.32
